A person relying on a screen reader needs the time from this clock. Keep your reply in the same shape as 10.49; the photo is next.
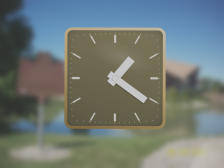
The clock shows 1.21
